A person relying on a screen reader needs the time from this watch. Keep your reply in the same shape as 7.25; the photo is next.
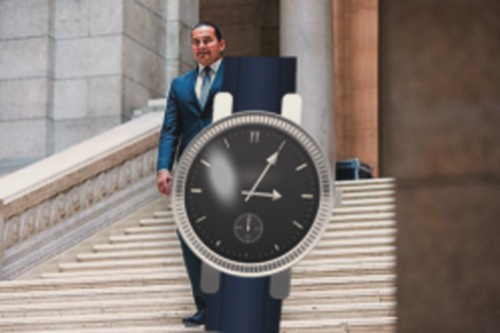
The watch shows 3.05
